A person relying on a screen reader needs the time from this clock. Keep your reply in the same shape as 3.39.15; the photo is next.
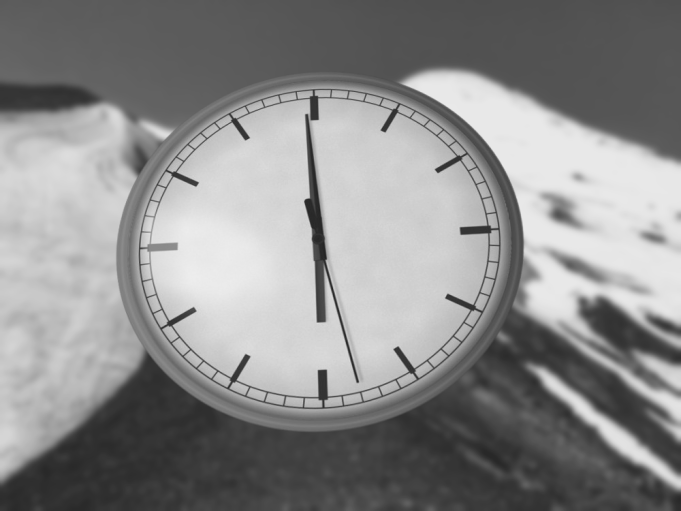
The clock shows 5.59.28
